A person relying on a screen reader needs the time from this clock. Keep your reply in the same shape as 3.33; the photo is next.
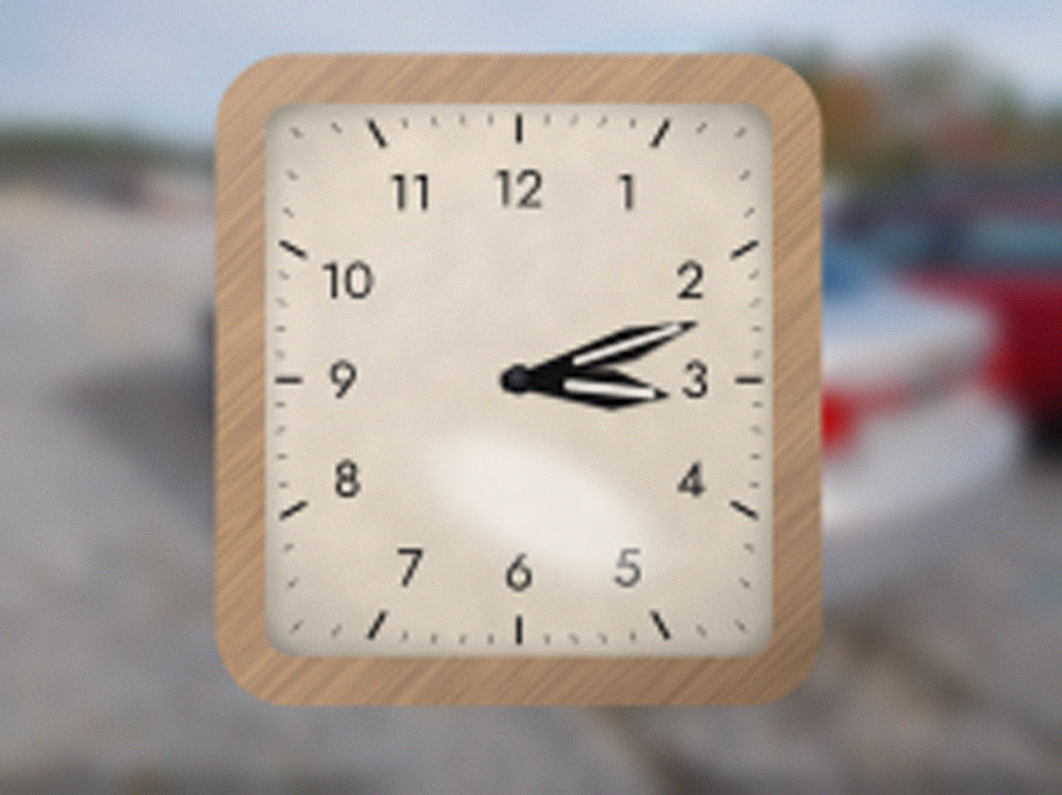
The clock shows 3.12
